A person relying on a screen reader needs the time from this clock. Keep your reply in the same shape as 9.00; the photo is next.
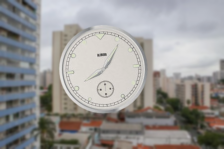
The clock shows 8.06
